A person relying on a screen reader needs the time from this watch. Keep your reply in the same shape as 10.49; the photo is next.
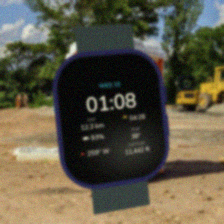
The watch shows 1.08
